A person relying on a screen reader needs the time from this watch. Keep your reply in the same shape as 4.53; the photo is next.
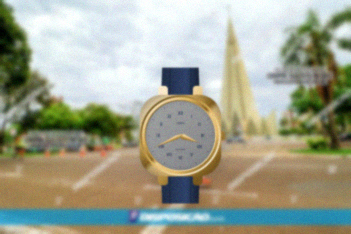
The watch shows 3.41
